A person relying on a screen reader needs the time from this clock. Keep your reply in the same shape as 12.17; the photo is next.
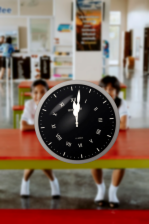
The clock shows 12.02
